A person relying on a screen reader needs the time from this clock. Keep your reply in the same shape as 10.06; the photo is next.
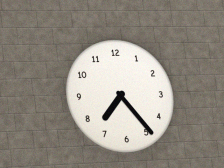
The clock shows 7.24
